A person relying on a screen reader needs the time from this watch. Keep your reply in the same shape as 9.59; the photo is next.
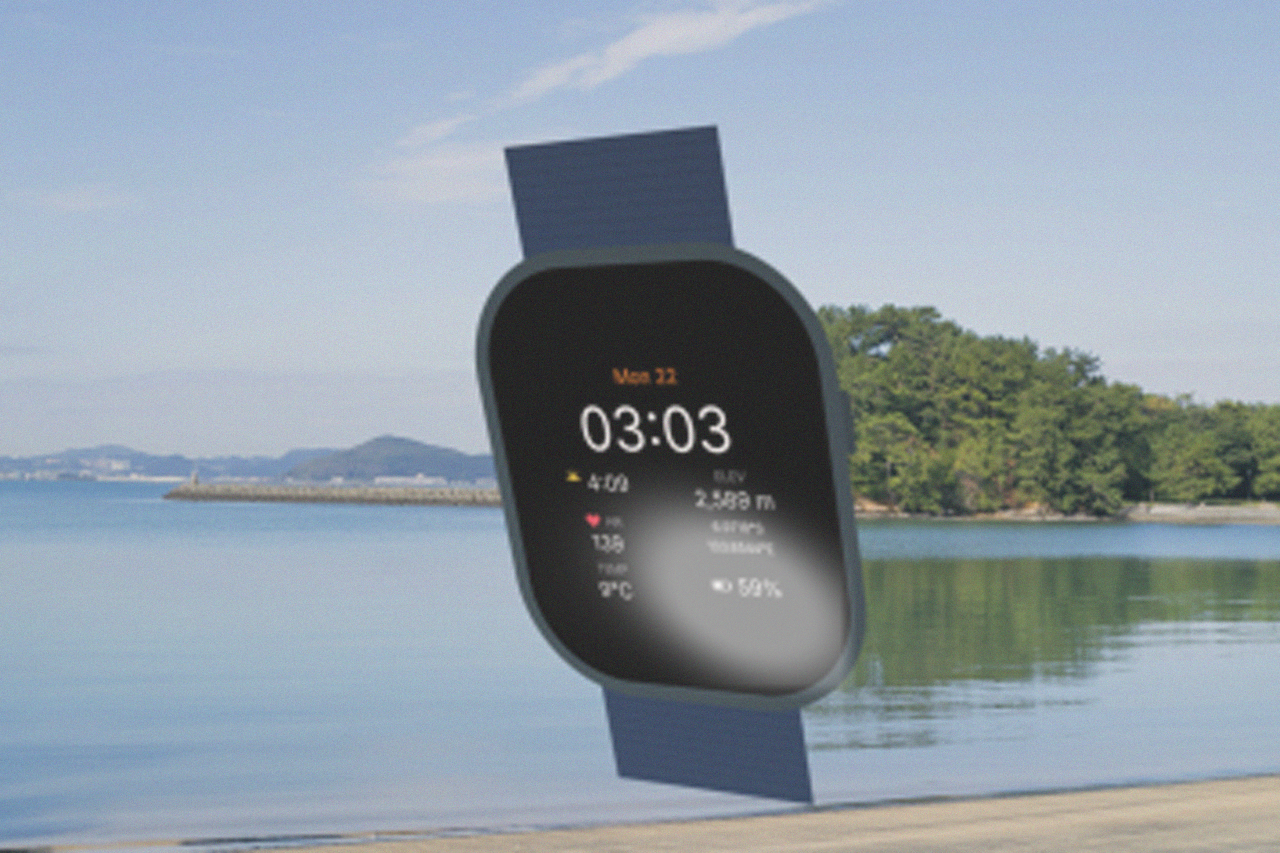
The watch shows 3.03
